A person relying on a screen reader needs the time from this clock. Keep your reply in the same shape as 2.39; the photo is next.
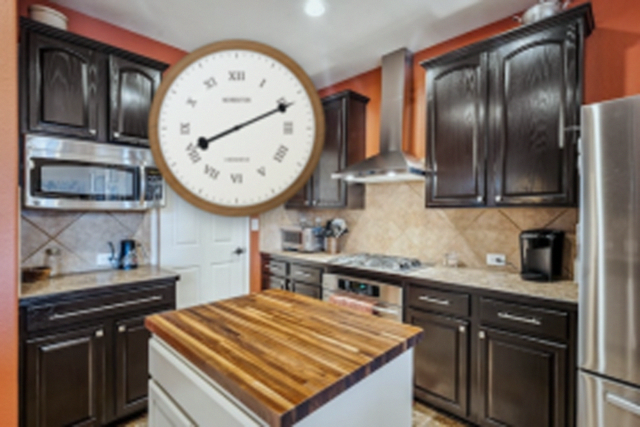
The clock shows 8.11
